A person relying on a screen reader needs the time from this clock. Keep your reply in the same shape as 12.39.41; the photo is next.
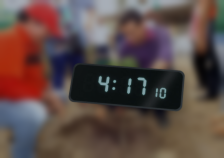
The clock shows 4.17.10
